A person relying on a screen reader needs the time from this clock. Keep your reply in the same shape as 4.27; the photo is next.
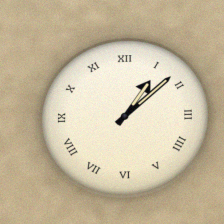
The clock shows 1.08
